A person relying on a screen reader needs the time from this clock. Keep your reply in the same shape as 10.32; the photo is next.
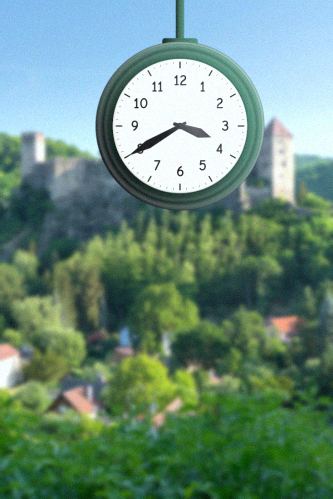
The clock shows 3.40
